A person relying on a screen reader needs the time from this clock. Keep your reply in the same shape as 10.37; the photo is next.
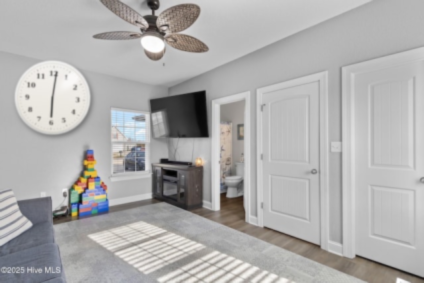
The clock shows 6.01
